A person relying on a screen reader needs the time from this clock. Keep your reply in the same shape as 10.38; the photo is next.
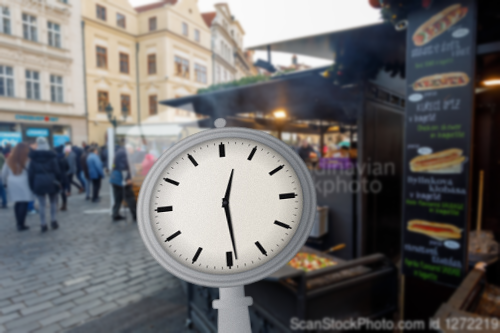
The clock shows 12.29
